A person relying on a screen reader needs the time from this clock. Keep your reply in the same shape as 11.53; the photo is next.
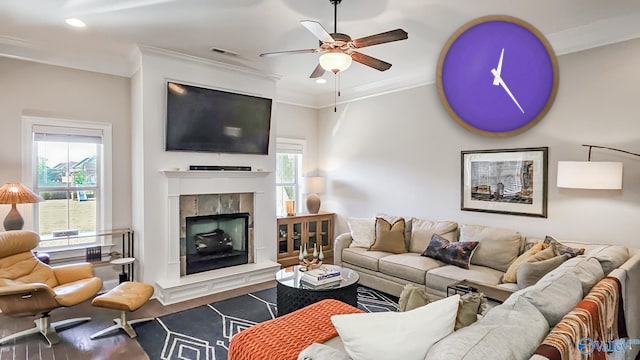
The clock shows 12.24
